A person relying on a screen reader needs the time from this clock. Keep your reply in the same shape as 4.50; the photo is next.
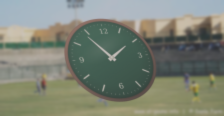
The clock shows 1.54
